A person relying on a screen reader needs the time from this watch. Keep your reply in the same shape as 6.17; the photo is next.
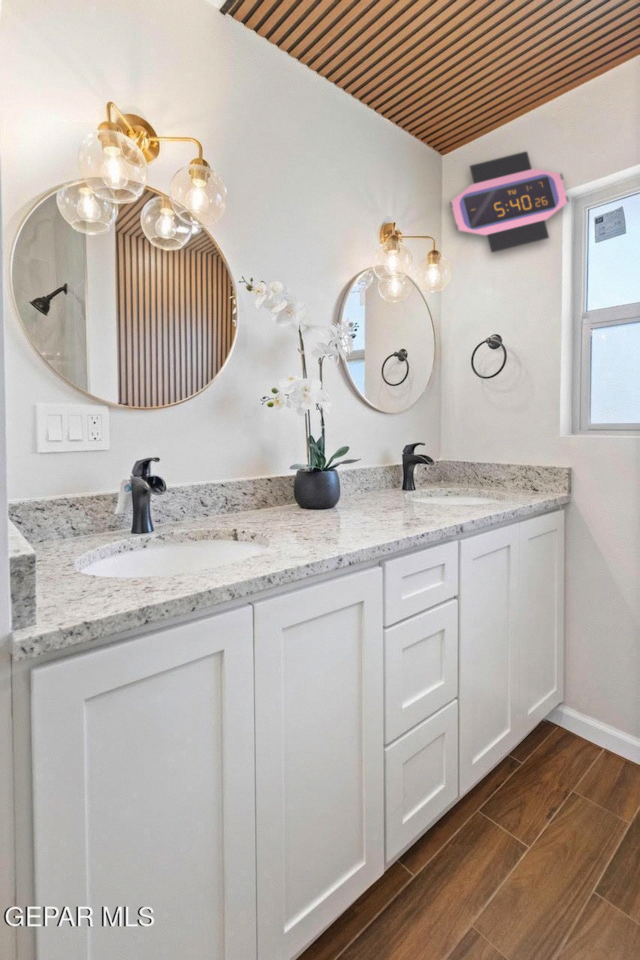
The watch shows 5.40
